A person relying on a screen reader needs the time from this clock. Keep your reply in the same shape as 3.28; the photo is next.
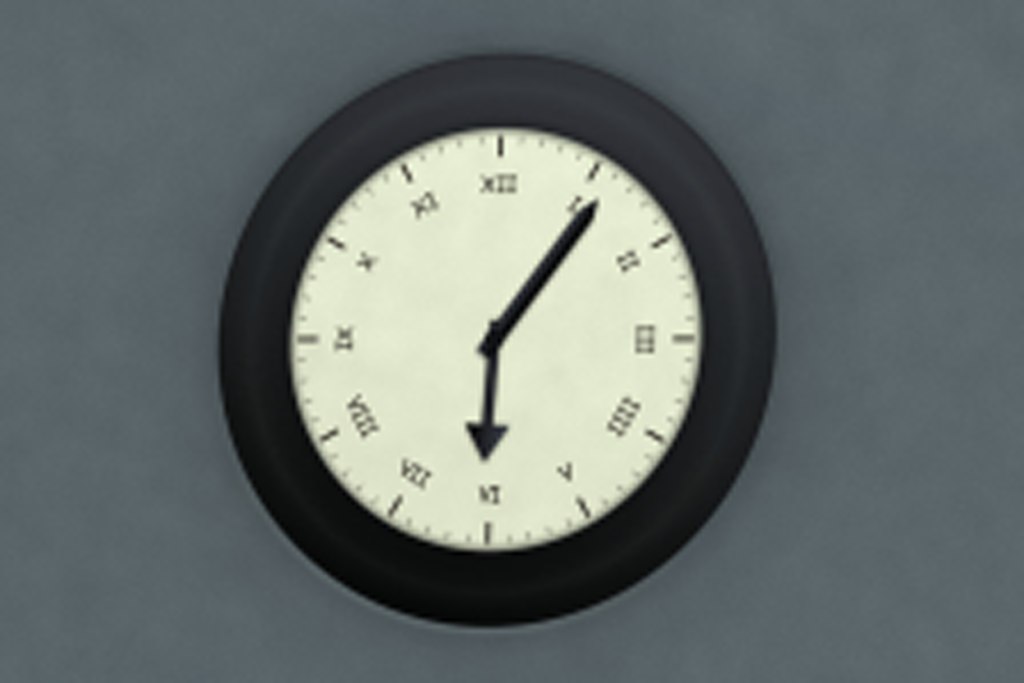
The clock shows 6.06
